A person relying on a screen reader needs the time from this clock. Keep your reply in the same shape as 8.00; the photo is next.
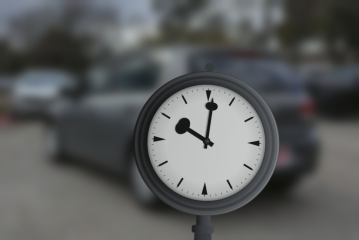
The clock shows 10.01
